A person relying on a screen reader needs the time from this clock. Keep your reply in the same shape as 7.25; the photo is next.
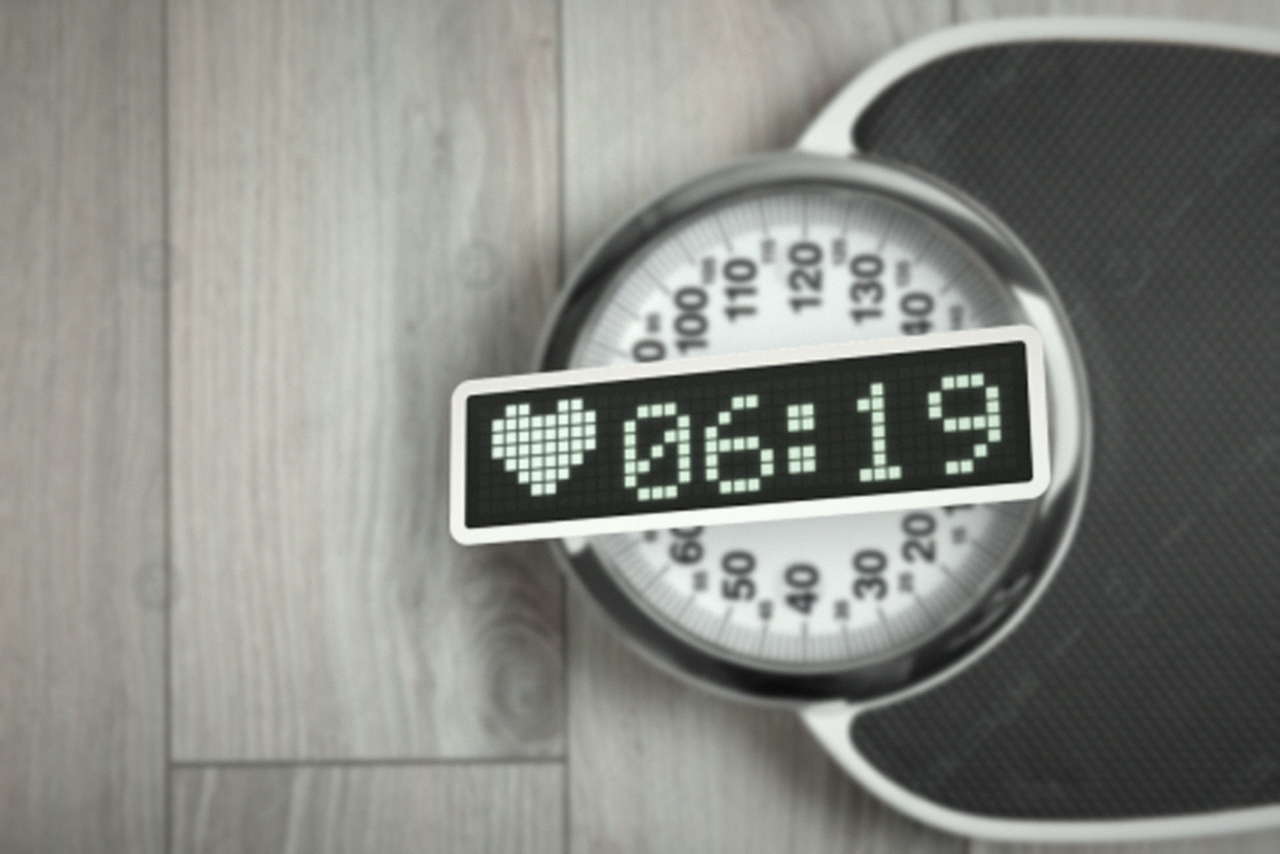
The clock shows 6.19
